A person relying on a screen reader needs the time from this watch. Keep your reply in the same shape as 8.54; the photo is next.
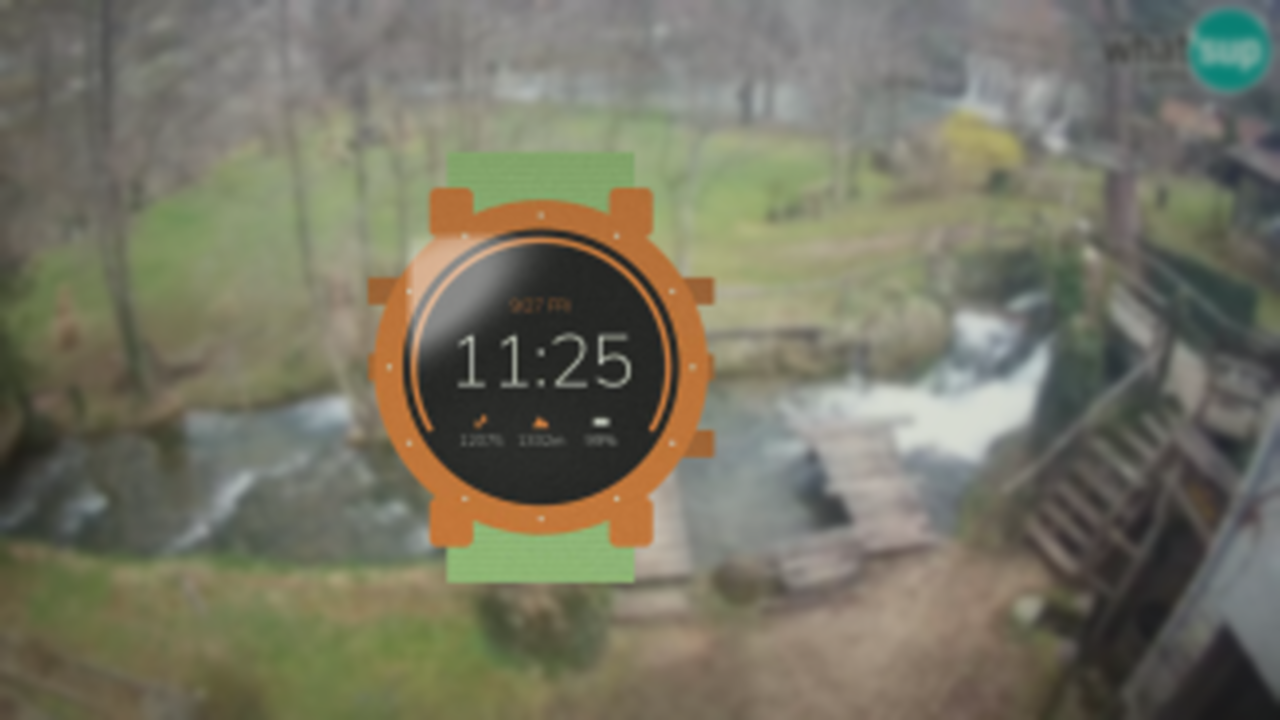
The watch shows 11.25
